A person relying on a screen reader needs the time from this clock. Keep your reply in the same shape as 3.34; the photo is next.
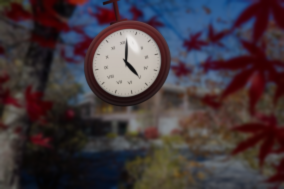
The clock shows 5.02
